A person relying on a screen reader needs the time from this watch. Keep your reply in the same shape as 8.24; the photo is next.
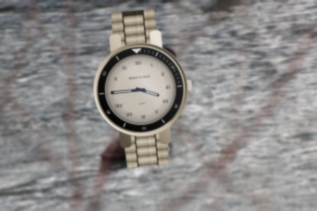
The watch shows 3.45
